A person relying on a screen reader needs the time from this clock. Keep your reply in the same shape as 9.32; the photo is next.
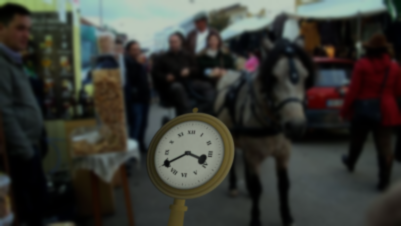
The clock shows 3.40
